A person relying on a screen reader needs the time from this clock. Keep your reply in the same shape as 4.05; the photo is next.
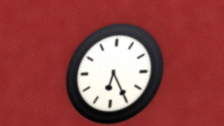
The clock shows 6.25
